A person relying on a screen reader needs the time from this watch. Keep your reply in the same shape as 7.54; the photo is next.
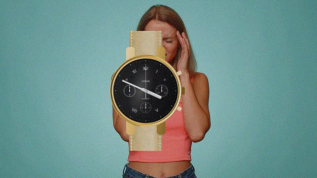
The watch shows 3.49
